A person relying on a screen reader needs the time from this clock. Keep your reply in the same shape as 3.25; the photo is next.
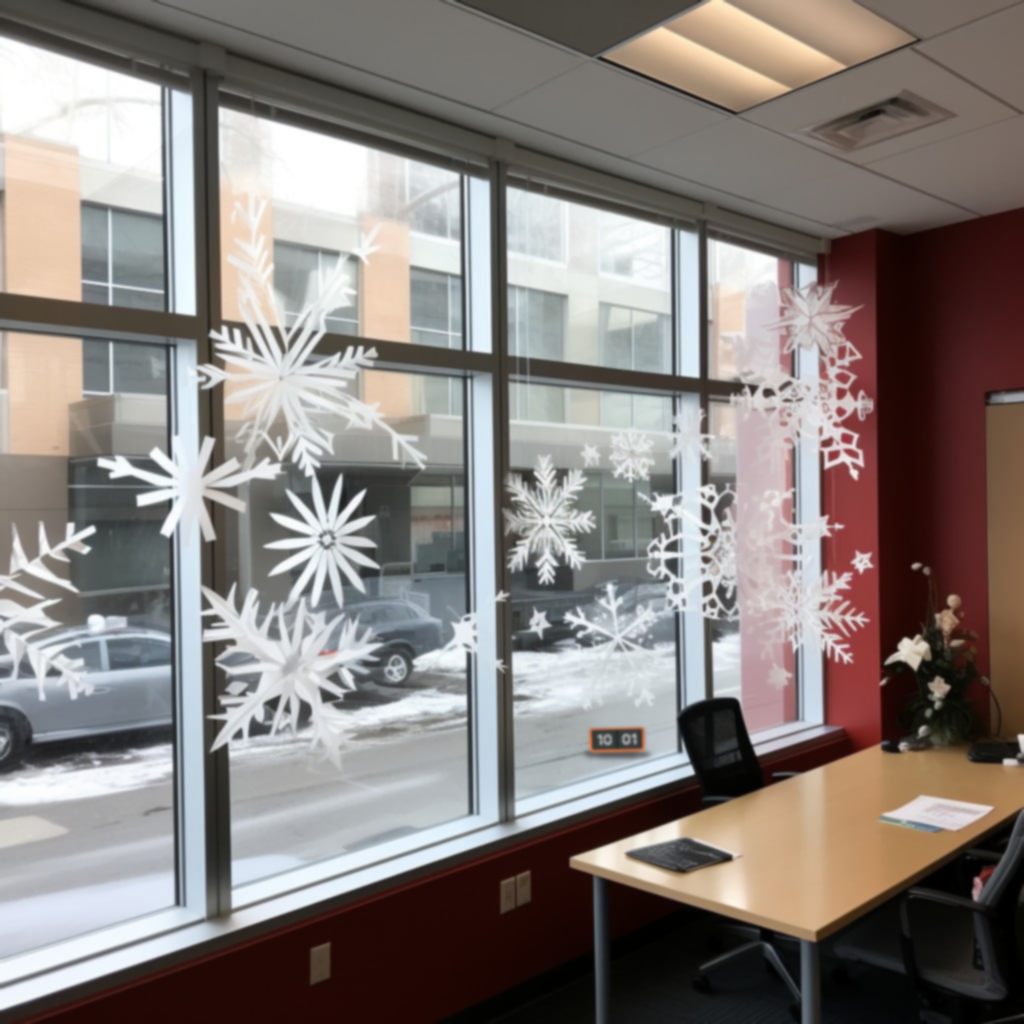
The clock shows 10.01
